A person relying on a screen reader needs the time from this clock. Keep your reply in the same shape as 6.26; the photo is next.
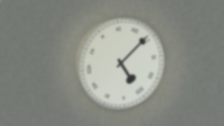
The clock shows 4.04
